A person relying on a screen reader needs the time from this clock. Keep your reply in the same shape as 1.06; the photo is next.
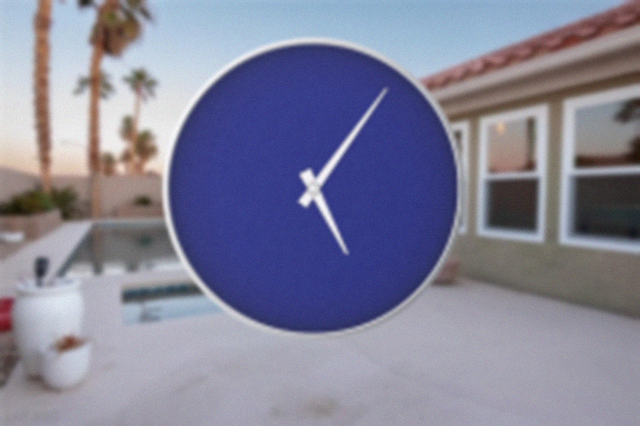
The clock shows 5.06
